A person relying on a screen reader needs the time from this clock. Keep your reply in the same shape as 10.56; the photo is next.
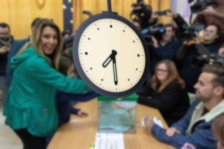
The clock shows 7.30
